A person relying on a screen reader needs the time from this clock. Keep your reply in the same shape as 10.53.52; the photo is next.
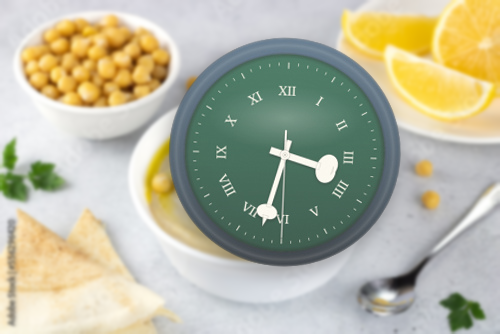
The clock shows 3.32.30
